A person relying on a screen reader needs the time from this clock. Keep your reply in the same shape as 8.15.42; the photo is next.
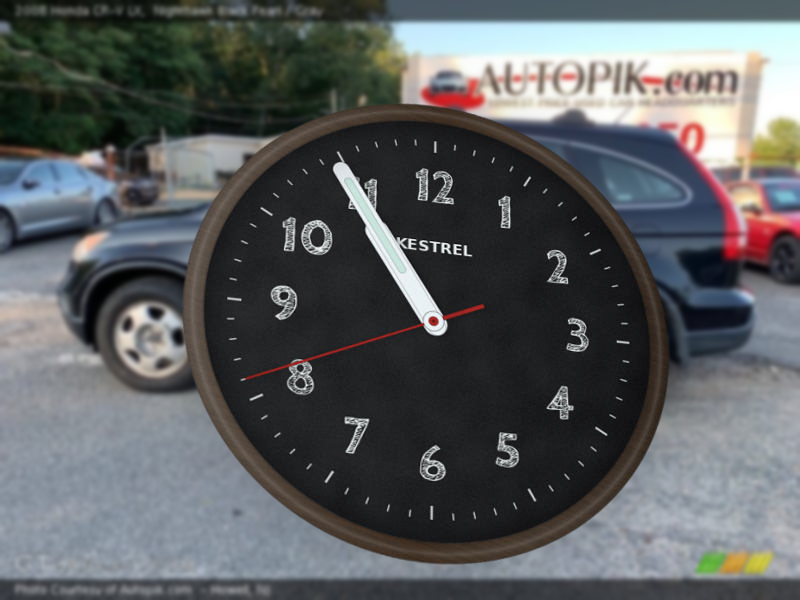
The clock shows 10.54.41
